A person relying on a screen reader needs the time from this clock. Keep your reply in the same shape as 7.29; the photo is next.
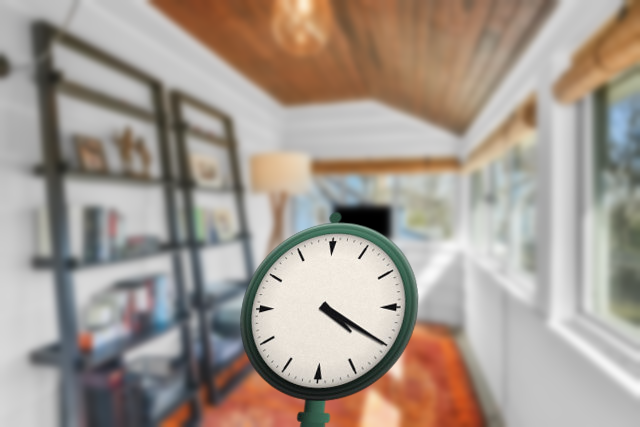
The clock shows 4.20
